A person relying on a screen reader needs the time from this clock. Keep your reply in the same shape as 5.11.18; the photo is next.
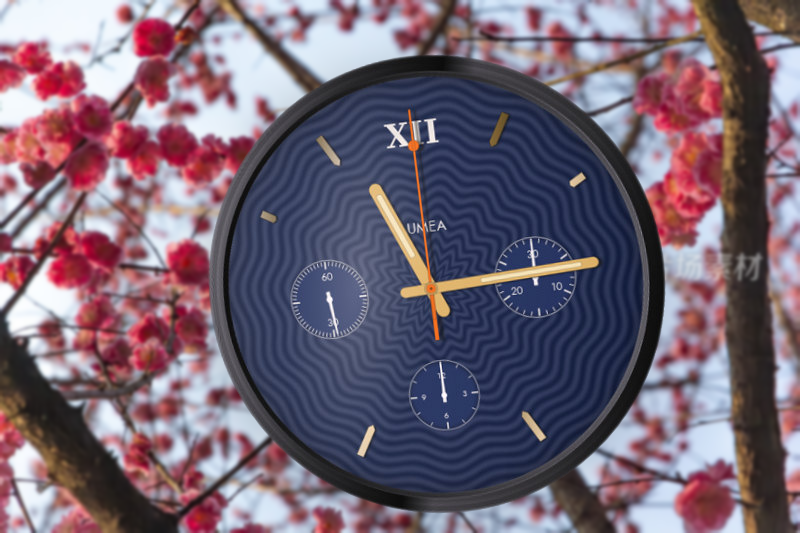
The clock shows 11.14.29
